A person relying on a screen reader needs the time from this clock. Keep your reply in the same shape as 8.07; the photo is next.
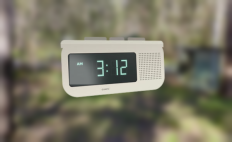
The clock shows 3.12
